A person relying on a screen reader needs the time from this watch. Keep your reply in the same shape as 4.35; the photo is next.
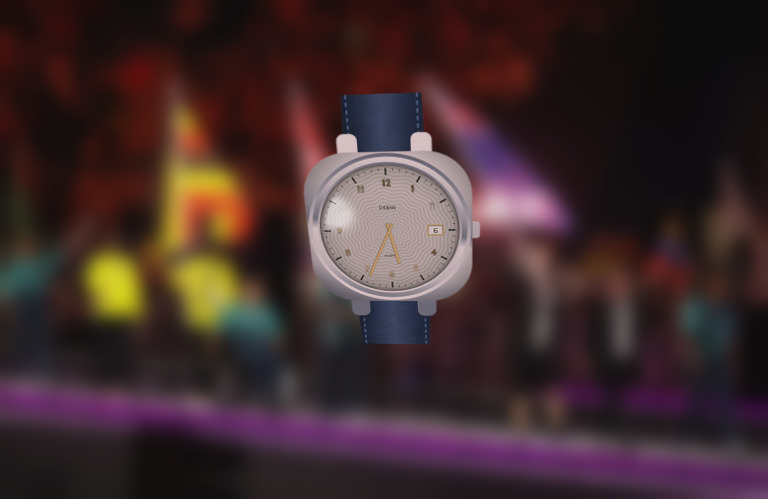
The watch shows 5.34
